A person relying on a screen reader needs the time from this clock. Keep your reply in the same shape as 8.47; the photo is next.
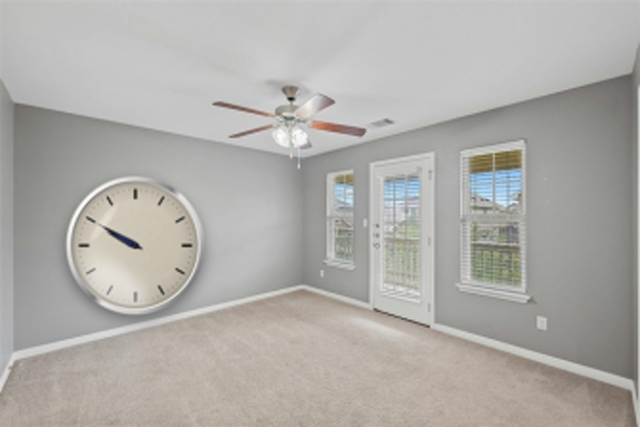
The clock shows 9.50
